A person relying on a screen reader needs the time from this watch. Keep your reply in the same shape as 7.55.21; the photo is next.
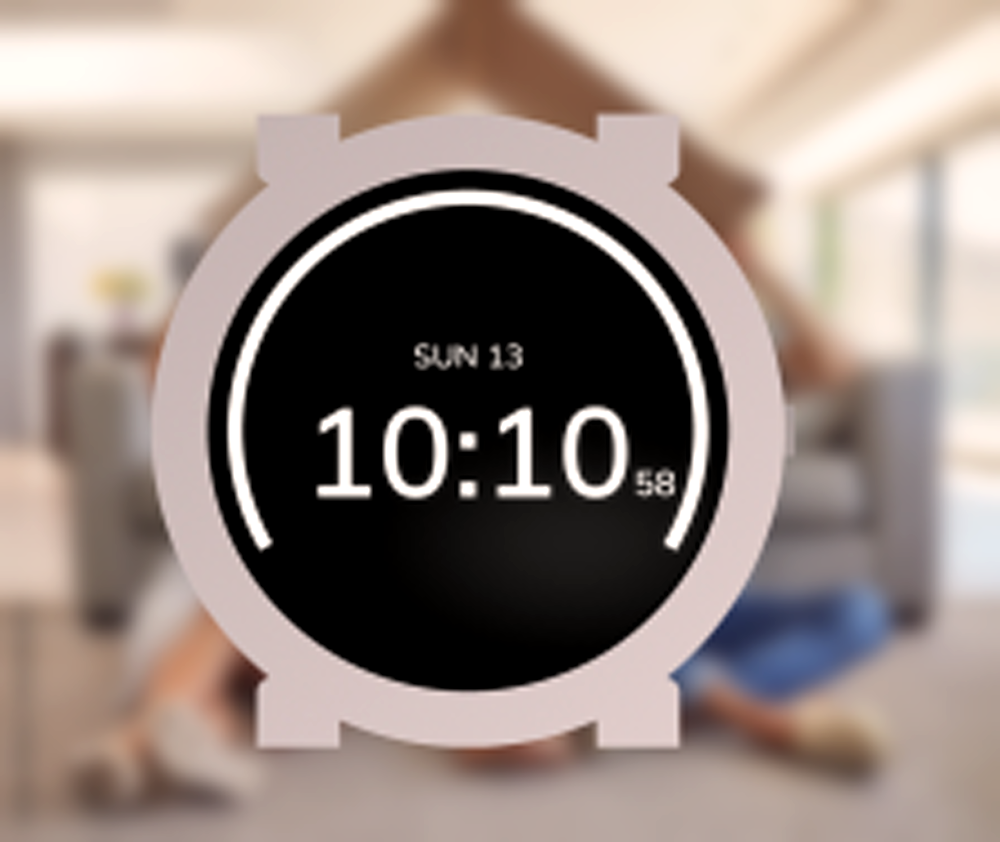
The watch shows 10.10.58
